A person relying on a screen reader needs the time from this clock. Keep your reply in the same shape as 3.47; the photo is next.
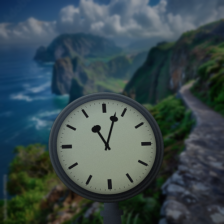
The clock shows 11.03
